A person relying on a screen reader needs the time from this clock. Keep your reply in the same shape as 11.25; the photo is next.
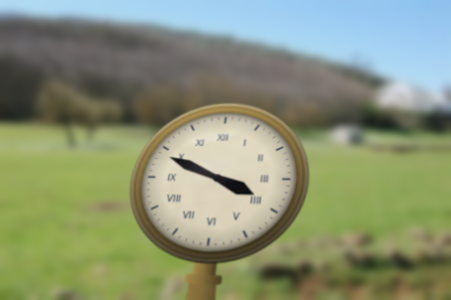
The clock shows 3.49
